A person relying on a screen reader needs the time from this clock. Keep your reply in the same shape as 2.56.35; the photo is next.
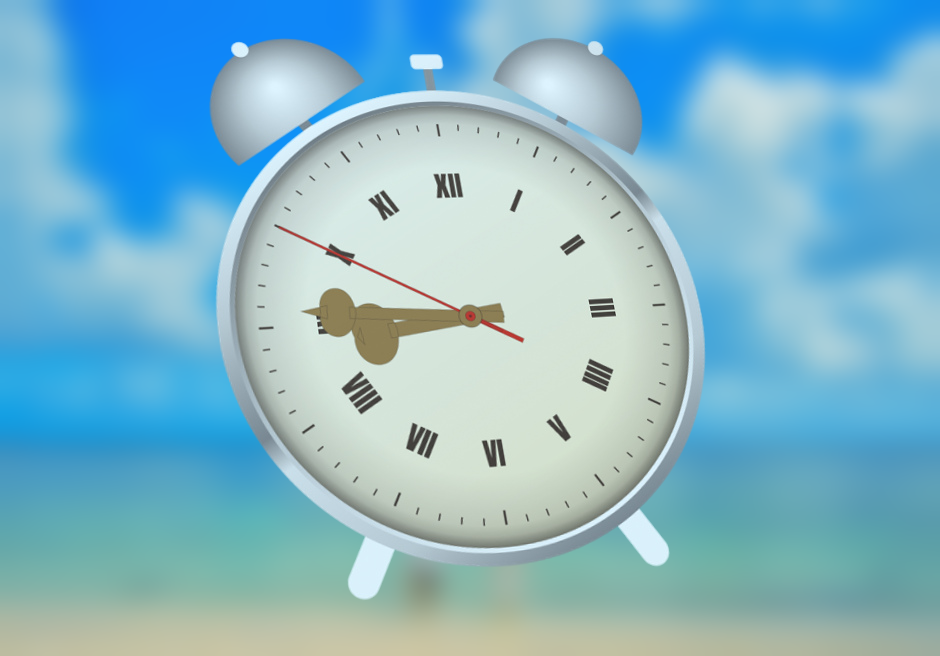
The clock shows 8.45.50
